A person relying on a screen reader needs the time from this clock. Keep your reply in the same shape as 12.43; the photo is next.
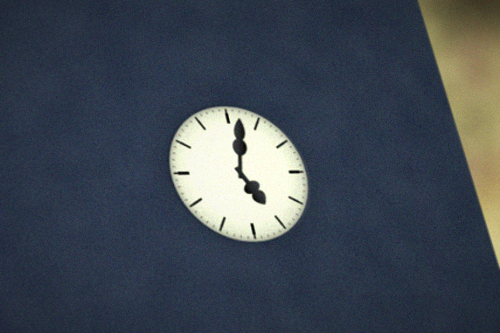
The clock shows 5.02
